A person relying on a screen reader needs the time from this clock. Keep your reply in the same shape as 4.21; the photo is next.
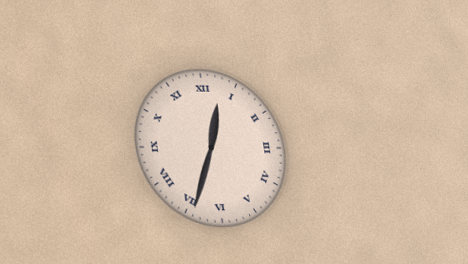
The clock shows 12.34
